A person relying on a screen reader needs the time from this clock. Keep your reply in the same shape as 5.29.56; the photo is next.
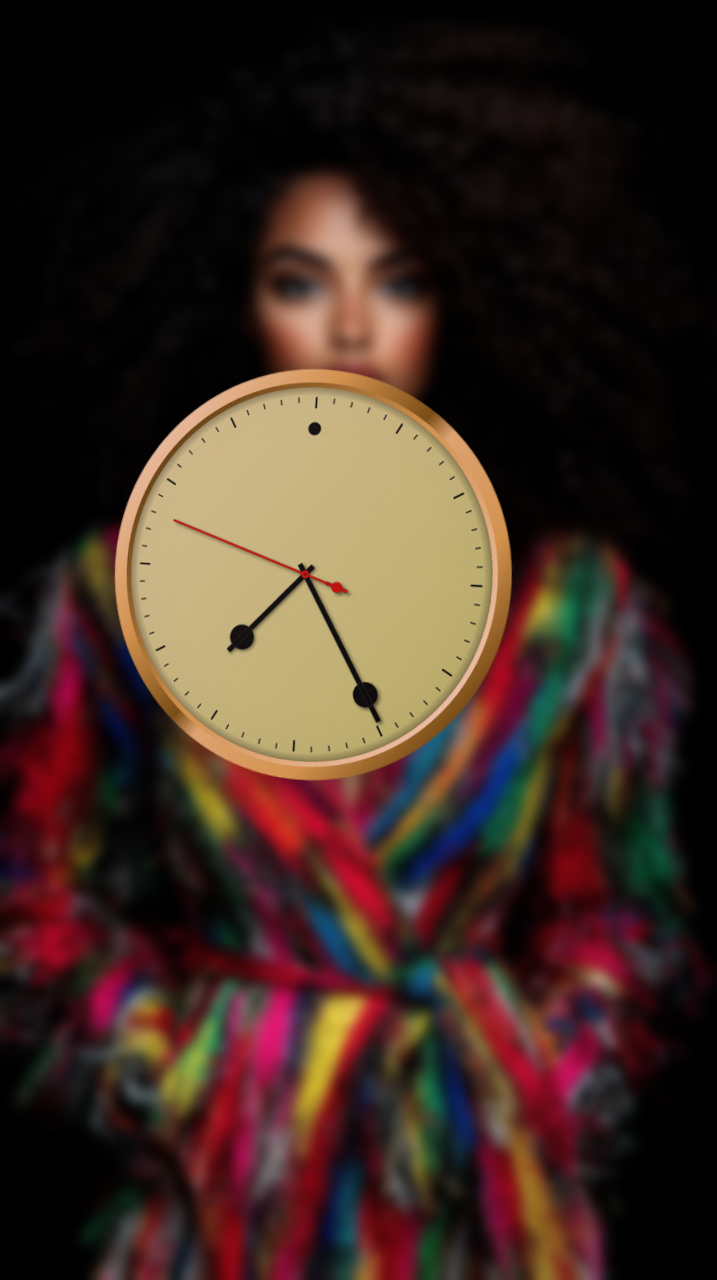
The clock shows 7.24.48
